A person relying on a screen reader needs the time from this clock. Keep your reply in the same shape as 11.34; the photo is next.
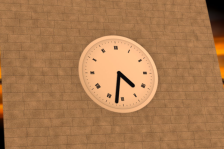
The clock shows 4.32
